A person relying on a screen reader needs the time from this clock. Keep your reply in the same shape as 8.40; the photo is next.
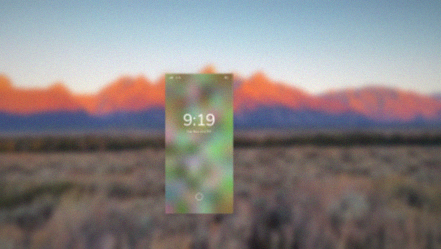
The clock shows 9.19
